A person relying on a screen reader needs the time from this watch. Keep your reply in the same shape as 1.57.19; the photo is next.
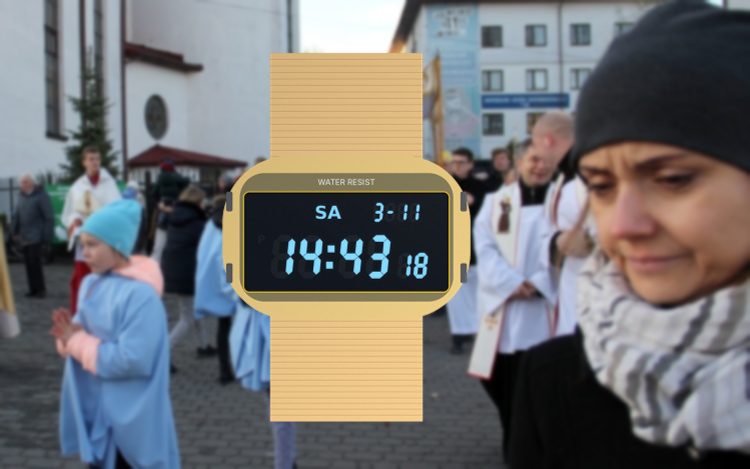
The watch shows 14.43.18
